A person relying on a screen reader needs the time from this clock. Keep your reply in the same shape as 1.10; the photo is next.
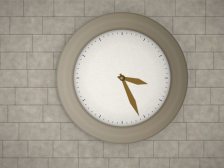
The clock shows 3.26
